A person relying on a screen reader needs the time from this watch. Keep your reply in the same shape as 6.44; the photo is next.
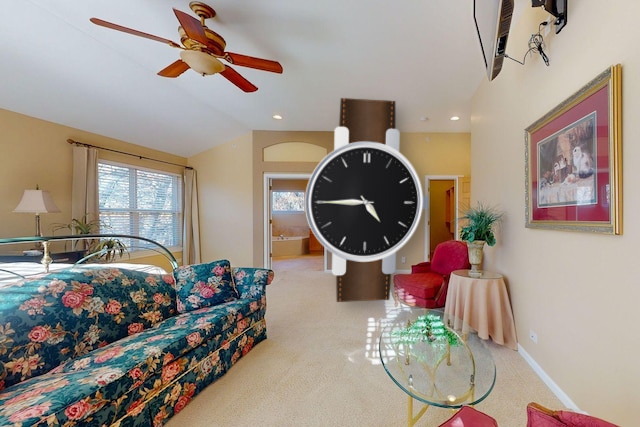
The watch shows 4.45
